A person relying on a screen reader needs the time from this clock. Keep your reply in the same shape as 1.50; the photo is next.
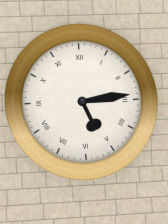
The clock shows 5.14
